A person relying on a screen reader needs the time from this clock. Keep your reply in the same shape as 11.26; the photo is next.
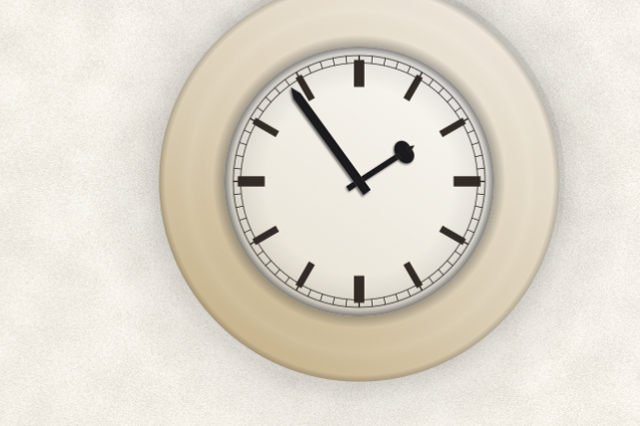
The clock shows 1.54
